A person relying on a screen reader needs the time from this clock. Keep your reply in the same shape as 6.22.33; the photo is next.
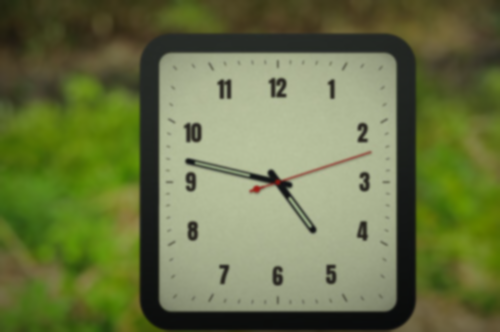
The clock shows 4.47.12
